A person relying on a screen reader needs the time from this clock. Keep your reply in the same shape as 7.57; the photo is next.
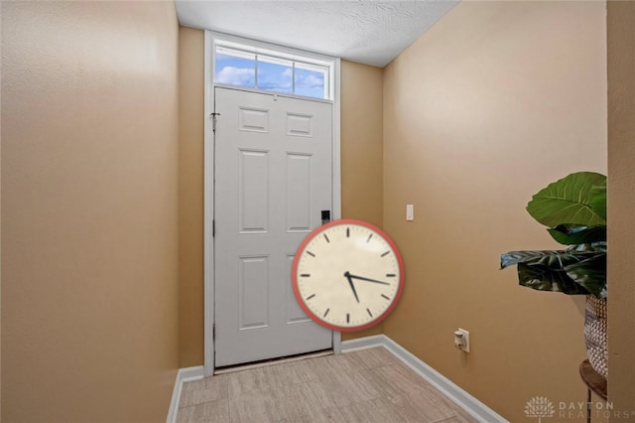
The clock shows 5.17
